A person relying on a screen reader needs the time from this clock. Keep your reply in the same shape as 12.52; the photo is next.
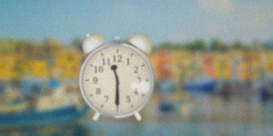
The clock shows 11.30
